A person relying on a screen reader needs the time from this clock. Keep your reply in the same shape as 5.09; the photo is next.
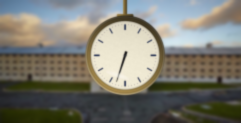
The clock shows 6.33
